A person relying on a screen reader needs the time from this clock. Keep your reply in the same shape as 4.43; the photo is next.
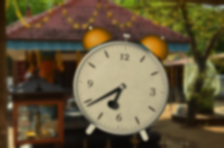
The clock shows 6.39
